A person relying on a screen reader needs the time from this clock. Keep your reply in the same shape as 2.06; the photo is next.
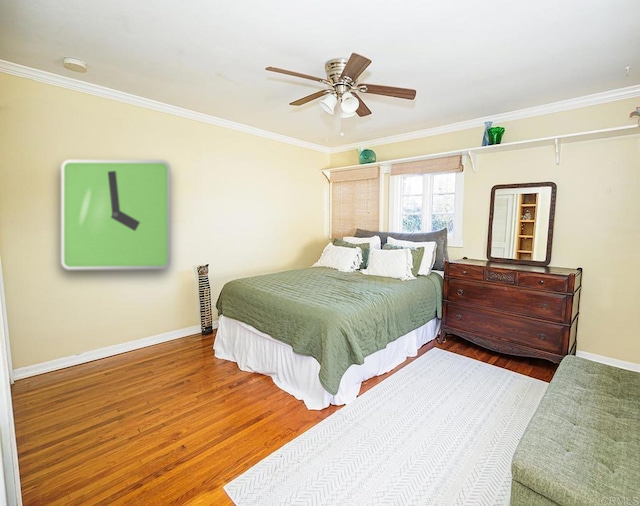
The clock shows 3.59
